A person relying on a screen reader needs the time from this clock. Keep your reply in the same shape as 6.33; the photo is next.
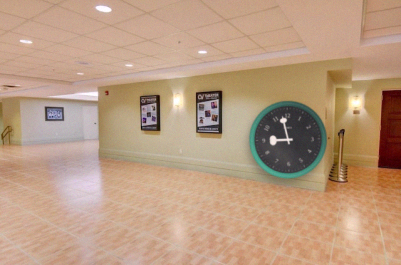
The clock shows 8.58
